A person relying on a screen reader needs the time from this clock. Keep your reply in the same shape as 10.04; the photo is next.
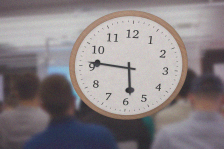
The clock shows 5.46
